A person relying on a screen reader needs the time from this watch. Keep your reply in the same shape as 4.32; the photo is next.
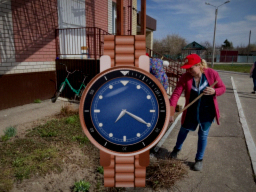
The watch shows 7.20
